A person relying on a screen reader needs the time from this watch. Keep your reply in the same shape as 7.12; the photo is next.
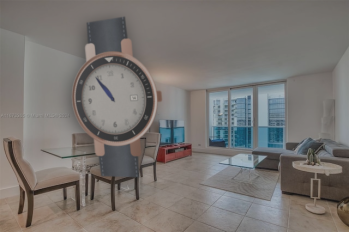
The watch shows 10.54
